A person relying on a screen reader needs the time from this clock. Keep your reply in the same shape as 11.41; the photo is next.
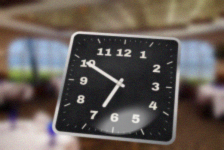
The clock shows 6.50
